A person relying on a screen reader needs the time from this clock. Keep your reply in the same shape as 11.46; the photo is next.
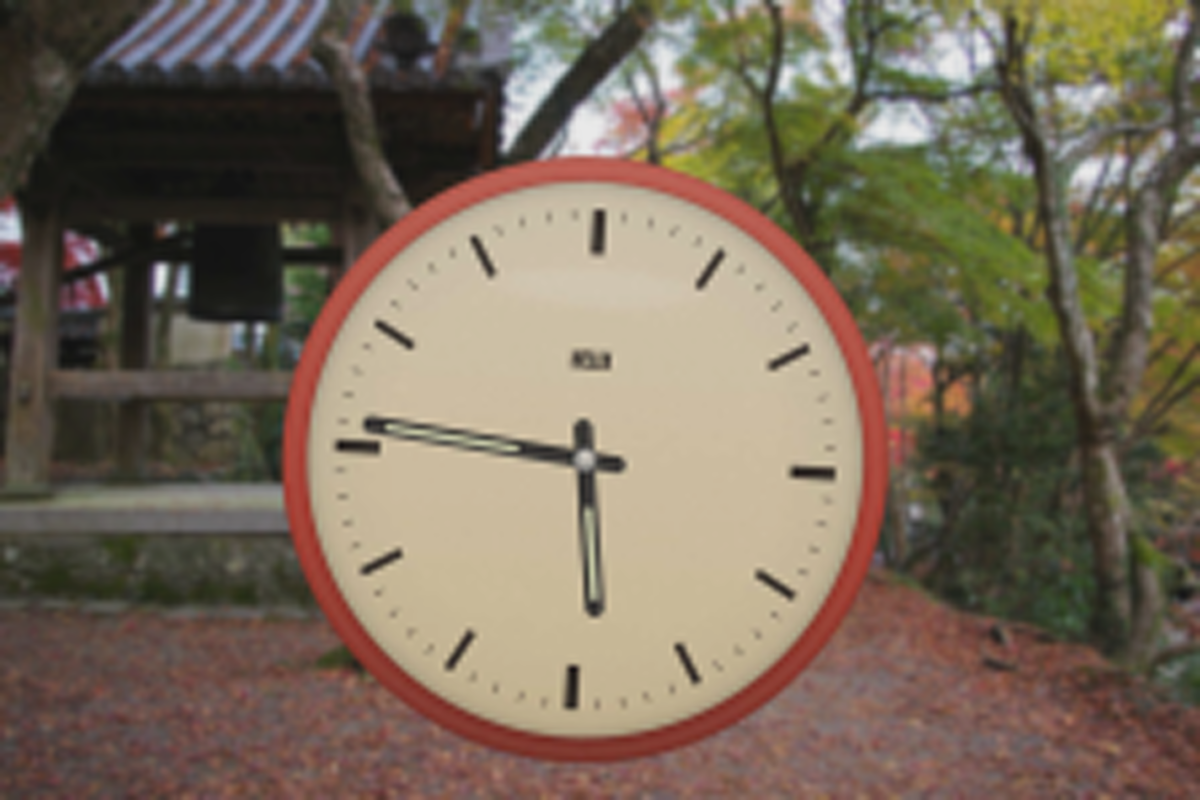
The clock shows 5.46
